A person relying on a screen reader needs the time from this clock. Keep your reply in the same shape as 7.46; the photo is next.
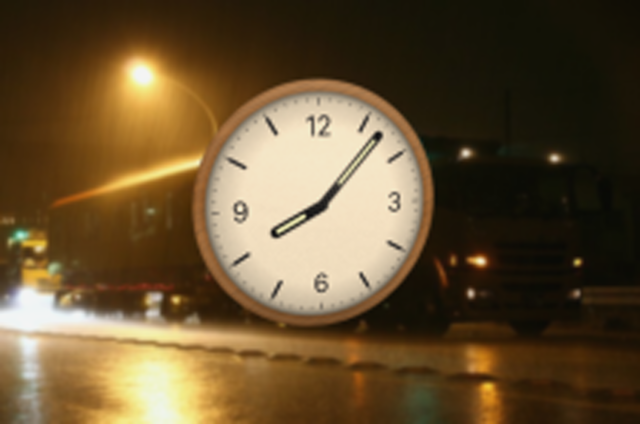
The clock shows 8.07
